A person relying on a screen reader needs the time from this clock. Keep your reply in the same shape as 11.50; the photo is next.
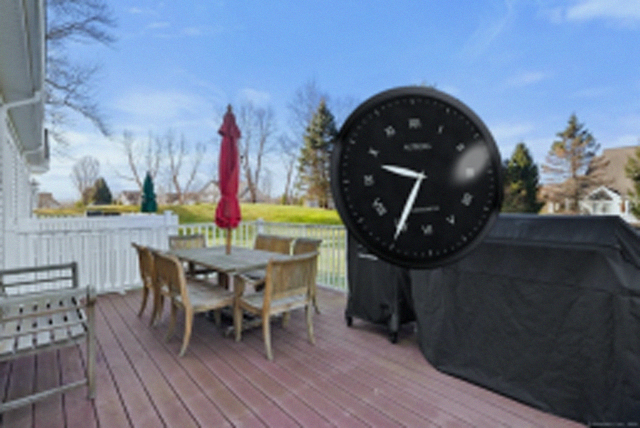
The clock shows 9.35
